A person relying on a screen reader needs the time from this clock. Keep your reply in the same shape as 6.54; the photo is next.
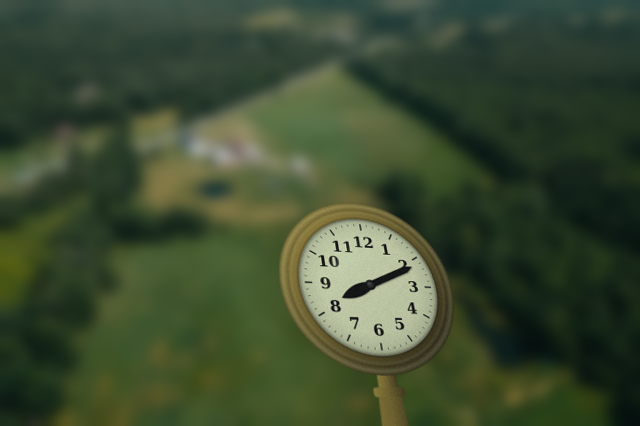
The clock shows 8.11
